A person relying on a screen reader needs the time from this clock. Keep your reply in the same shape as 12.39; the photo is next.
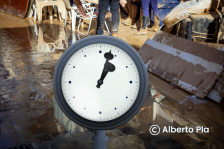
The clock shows 1.03
